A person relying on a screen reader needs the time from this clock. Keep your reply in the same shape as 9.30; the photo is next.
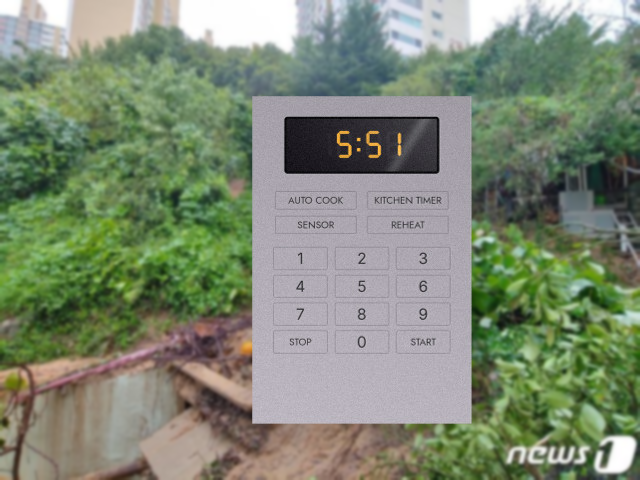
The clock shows 5.51
